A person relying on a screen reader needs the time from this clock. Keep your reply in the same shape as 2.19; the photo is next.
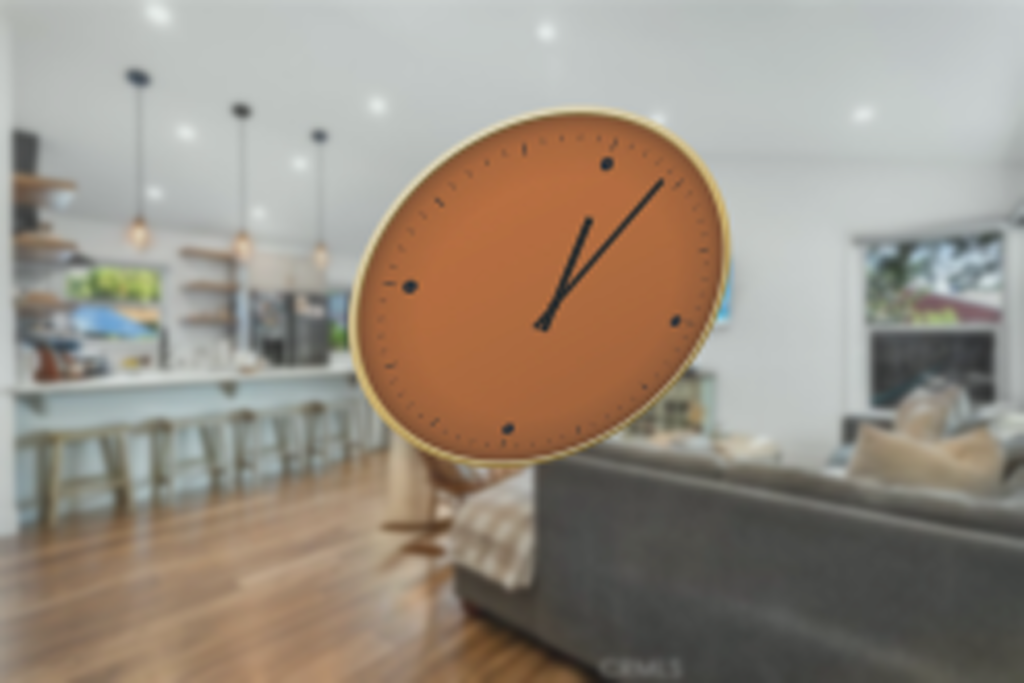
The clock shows 12.04
